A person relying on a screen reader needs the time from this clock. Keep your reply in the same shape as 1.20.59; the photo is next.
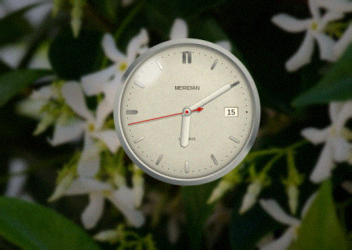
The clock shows 6.09.43
